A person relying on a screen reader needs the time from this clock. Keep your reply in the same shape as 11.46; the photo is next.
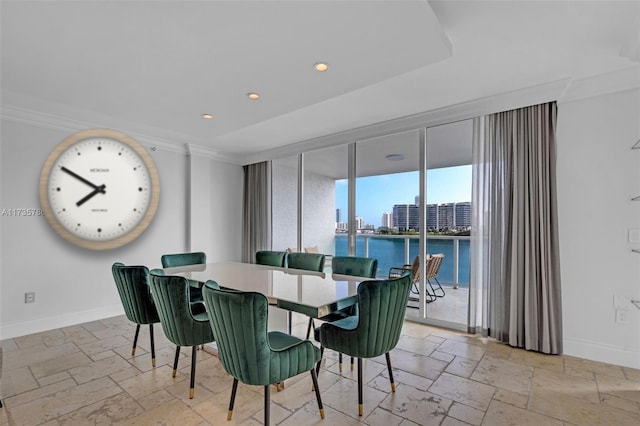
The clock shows 7.50
